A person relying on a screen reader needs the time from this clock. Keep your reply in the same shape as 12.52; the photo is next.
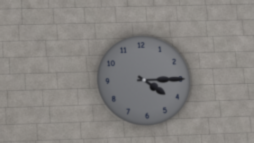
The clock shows 4.15
